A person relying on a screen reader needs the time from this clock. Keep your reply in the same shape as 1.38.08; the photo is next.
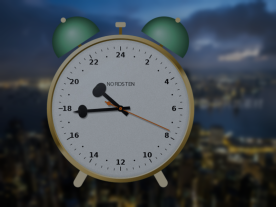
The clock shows 20.44.19
